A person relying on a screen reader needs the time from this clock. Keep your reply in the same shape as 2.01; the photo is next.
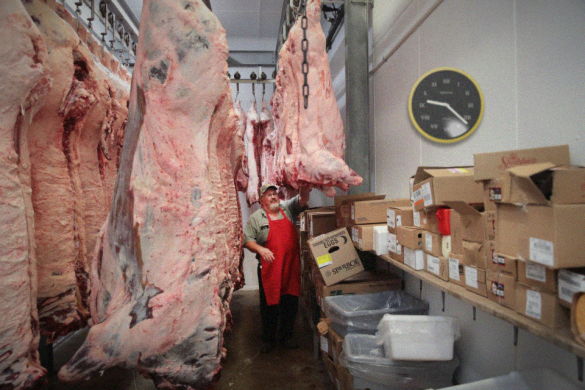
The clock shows 9.22
